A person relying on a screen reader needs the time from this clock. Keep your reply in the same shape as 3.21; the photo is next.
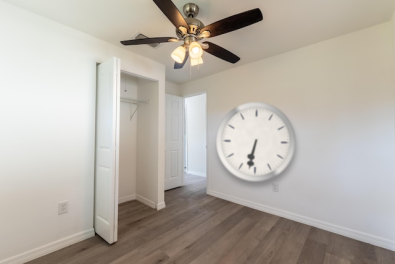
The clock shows 6.32
